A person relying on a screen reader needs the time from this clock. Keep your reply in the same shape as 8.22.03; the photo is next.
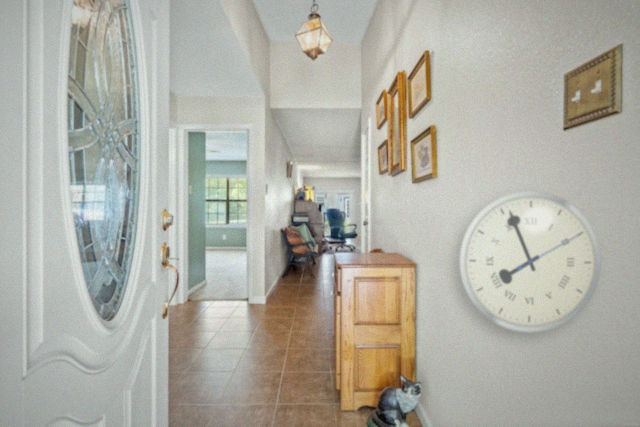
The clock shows 7.56.10
